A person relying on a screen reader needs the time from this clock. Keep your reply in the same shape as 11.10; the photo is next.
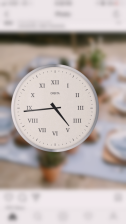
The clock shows 4.44
